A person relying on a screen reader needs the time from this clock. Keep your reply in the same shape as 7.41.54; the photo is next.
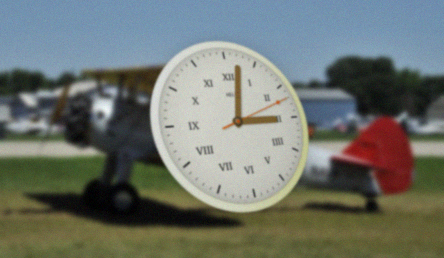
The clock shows 3.02.12
